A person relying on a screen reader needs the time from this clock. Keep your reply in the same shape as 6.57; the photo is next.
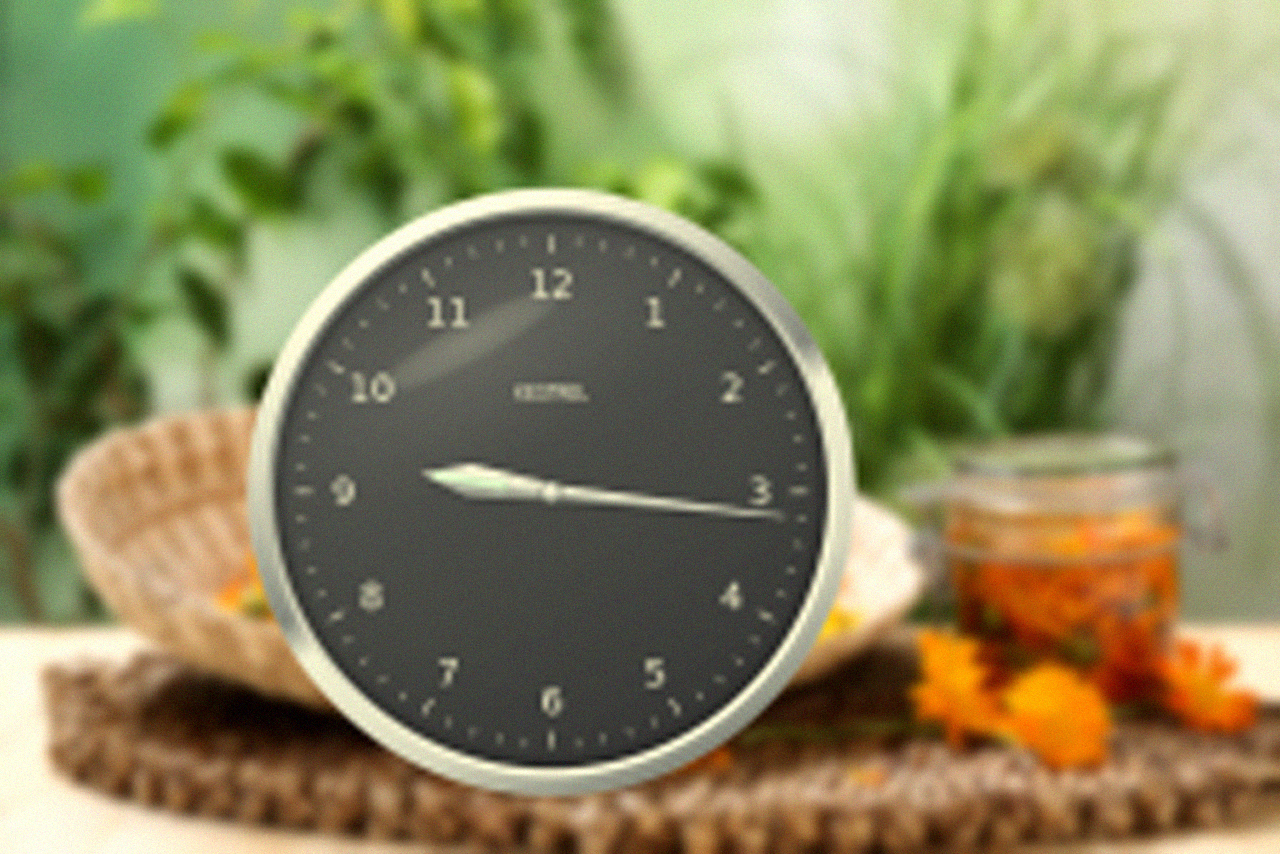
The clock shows 9.16
